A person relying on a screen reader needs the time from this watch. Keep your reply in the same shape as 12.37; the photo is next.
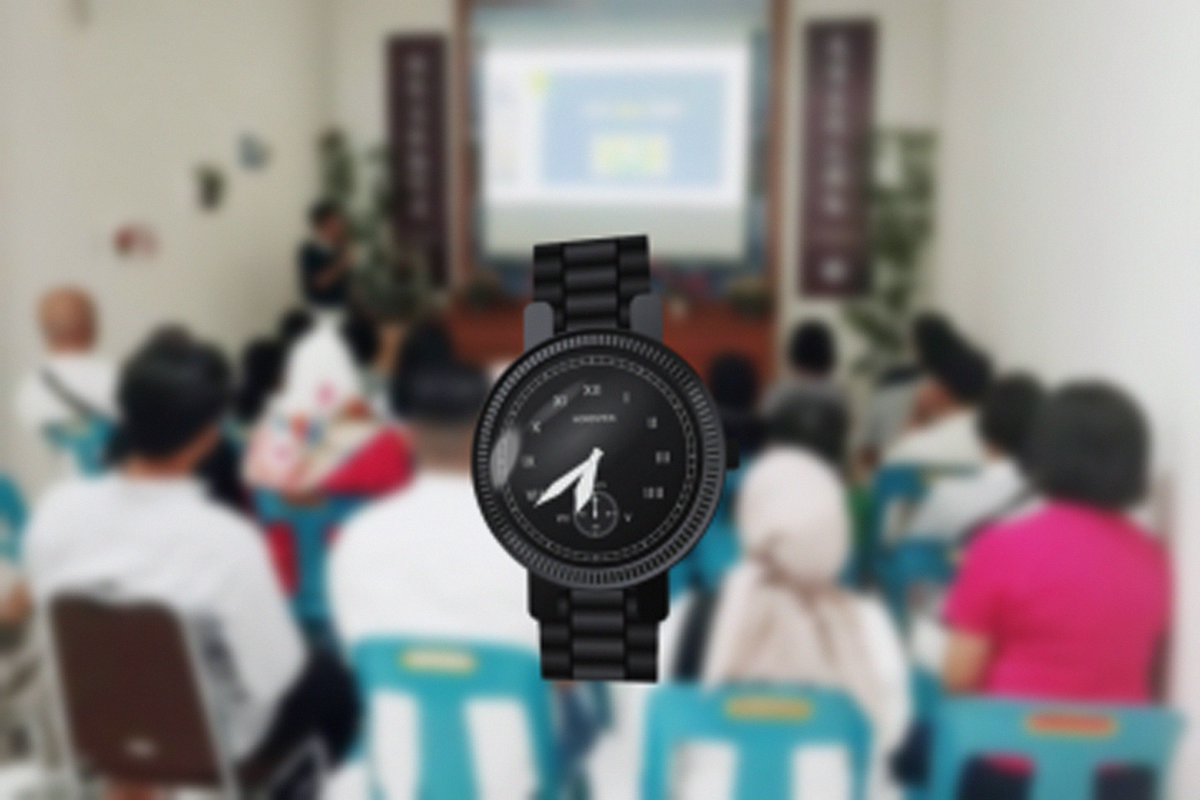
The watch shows 6.39
